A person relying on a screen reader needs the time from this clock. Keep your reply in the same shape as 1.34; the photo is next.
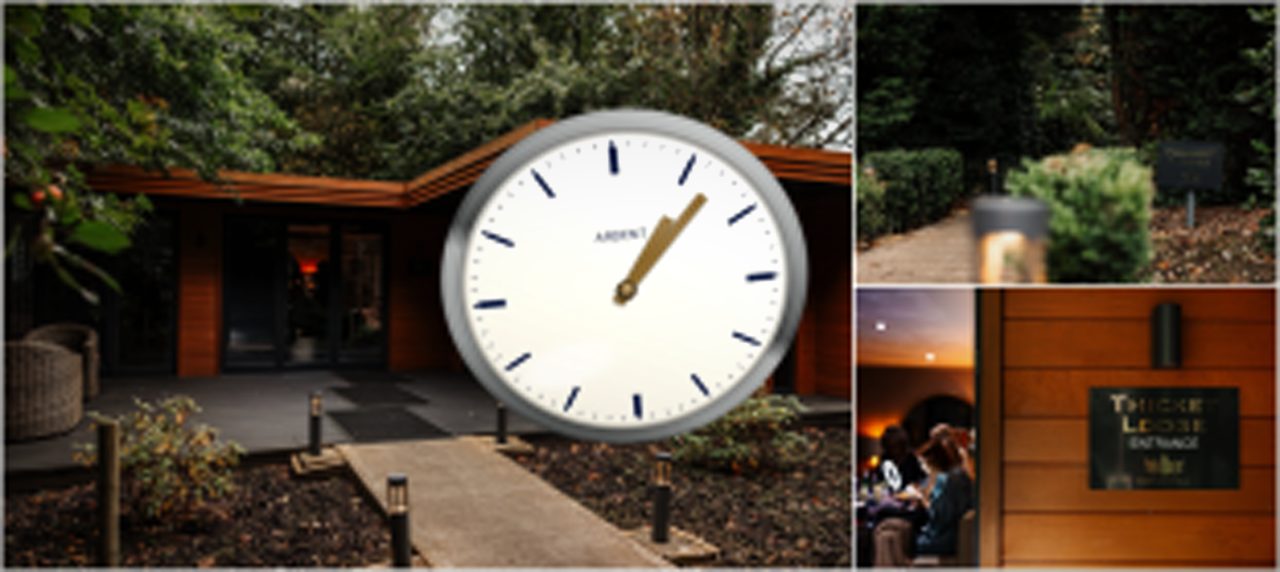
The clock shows 1.07
